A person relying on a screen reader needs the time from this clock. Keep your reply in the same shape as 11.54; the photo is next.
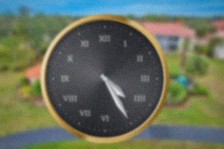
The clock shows 4.25
